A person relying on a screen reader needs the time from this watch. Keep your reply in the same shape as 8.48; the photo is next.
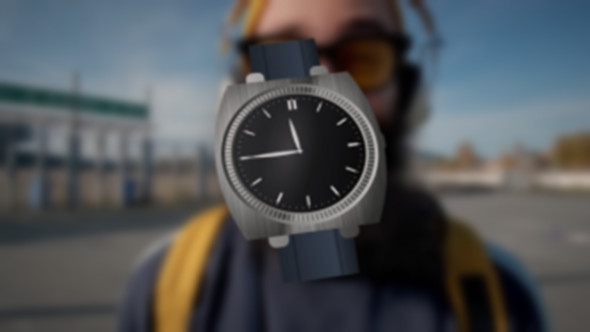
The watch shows 11.45
